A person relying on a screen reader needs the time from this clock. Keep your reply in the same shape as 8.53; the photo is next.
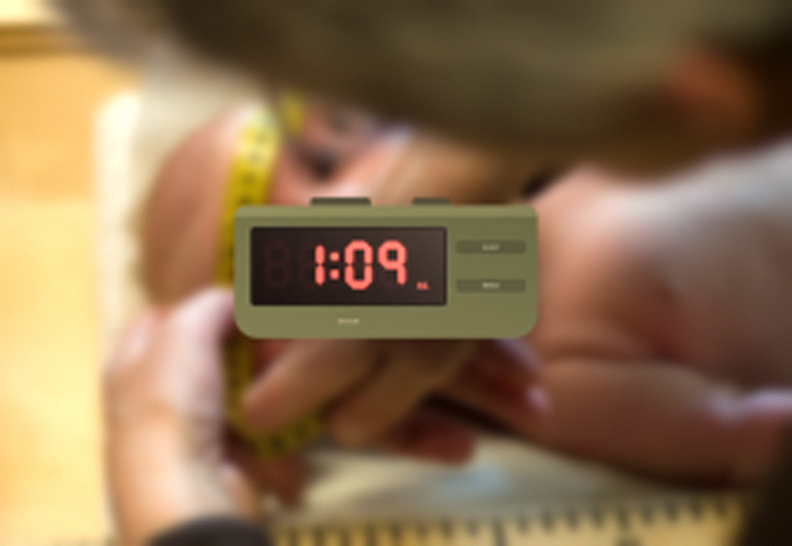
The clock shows 1.09
